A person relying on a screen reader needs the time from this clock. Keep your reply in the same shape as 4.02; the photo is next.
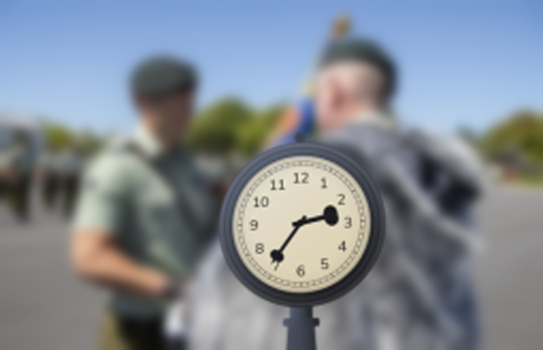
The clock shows 2.36
